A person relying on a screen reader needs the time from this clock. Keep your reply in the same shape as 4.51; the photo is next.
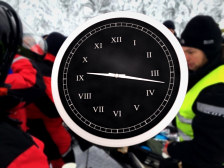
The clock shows 9.17
